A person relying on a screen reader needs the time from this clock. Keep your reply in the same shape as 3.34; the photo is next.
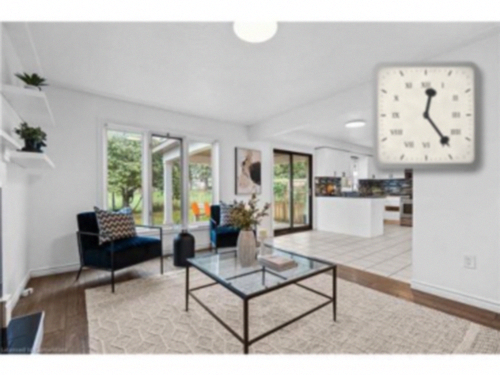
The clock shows 12.24
